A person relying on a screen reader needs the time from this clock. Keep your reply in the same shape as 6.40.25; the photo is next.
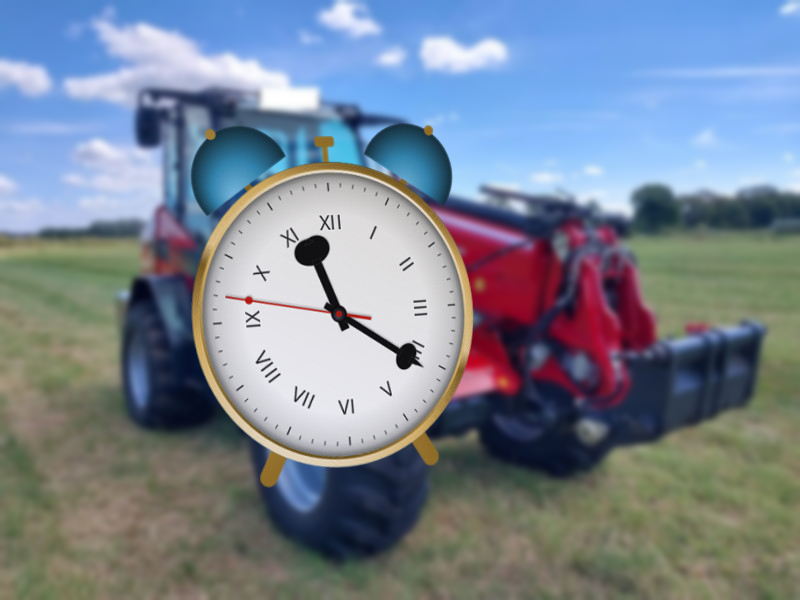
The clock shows 11.20.47
